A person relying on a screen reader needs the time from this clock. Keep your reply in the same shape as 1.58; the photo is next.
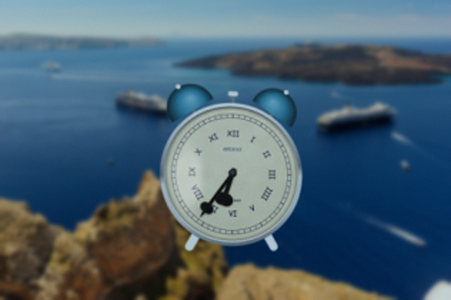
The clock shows 6.36
